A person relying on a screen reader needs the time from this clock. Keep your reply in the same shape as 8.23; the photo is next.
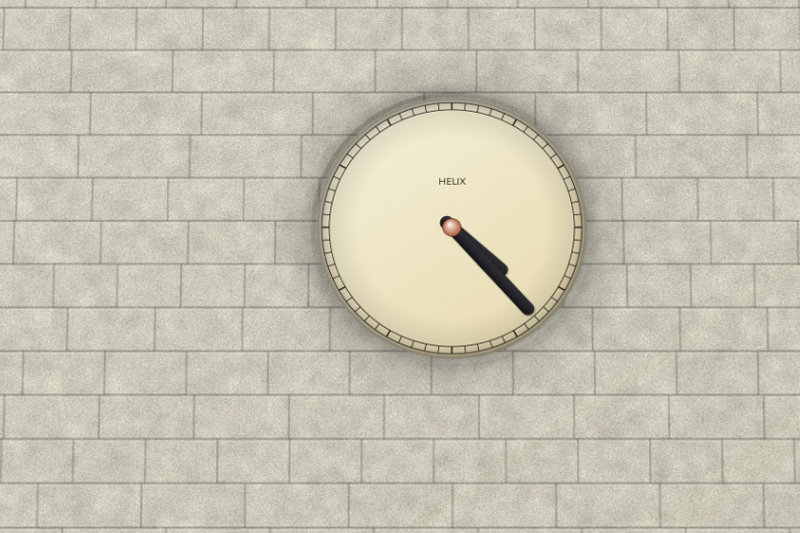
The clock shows 4.23
